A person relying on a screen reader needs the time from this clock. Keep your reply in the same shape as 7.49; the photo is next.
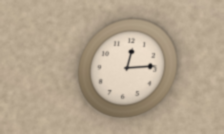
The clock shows 12.14
